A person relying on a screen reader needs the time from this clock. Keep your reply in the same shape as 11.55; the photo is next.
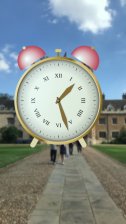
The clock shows 1.27
